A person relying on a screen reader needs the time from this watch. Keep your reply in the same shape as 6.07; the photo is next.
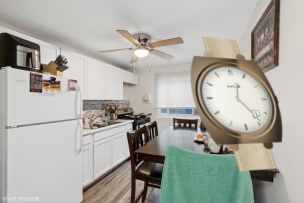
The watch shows 12.24
